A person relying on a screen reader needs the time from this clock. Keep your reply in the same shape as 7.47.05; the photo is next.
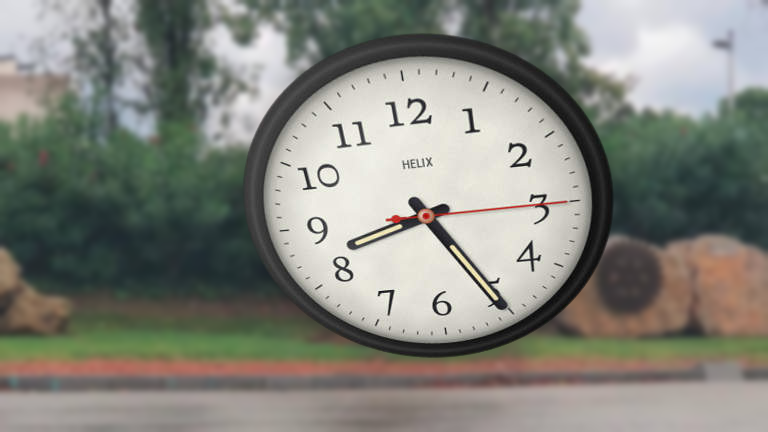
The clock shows 8.25.15
